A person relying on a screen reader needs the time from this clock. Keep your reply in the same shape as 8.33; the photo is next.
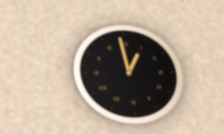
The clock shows 12.59
